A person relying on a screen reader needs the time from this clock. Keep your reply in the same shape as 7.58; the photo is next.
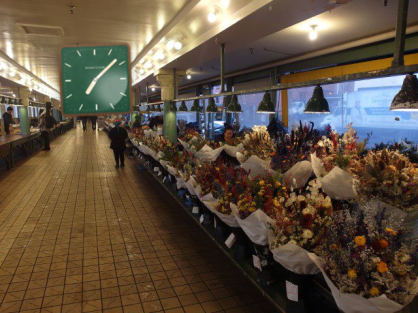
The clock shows 7.08
